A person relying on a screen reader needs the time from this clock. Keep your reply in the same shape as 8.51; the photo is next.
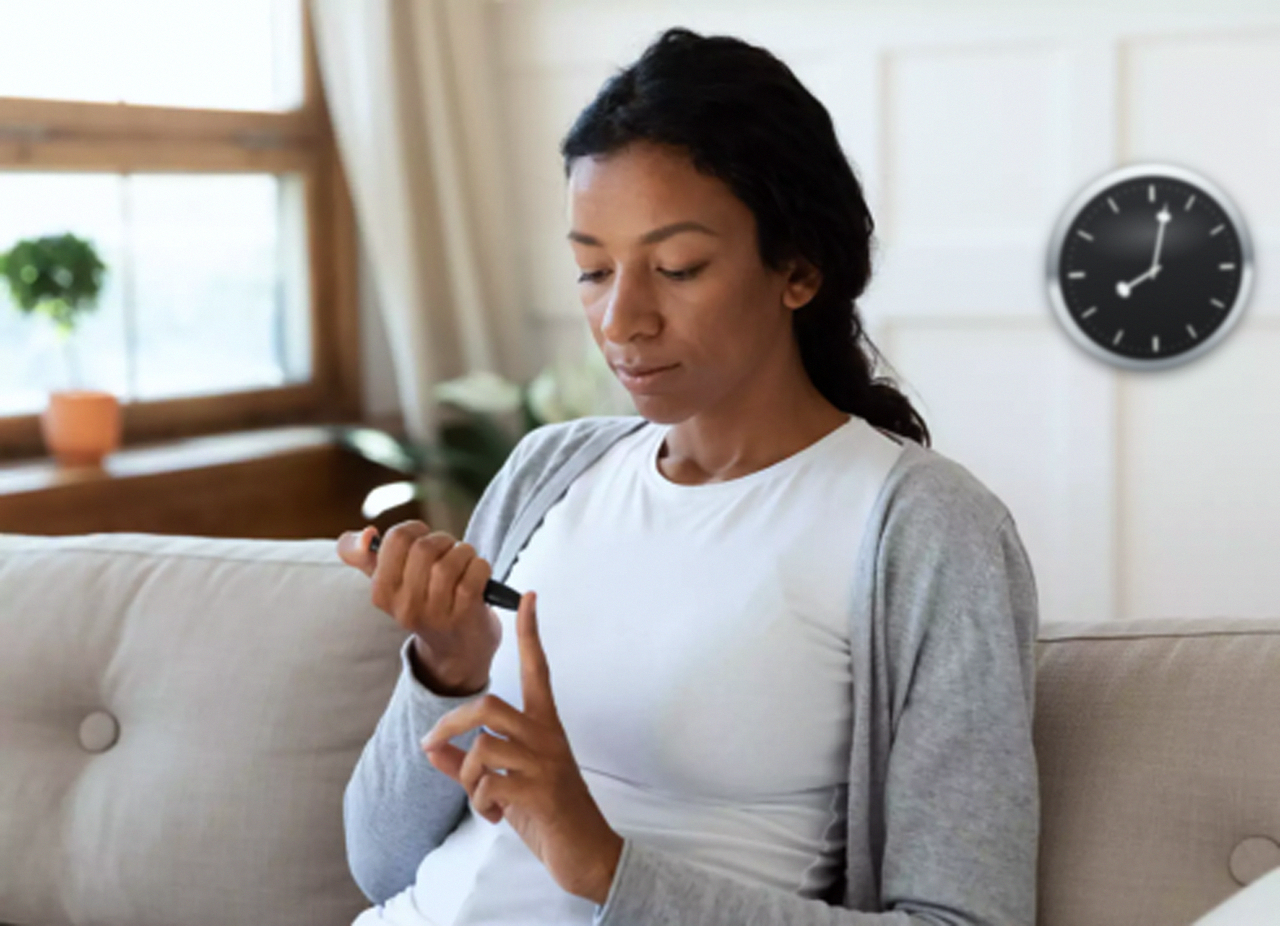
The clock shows 8.02
